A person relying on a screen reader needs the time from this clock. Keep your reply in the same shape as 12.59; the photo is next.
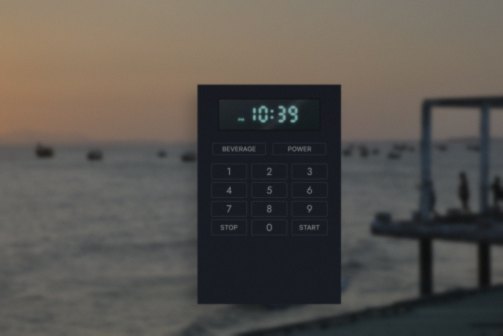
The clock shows 10.39
